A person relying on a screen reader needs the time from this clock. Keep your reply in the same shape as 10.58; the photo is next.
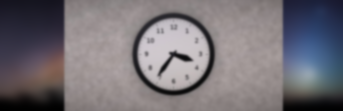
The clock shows 3.36
